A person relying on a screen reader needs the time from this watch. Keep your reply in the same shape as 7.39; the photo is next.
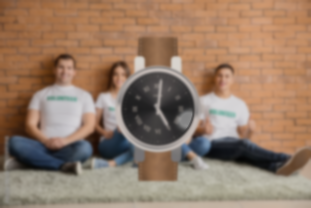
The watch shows 5.01
